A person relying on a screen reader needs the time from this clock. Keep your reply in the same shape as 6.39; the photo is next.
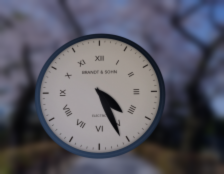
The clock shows 4.26
